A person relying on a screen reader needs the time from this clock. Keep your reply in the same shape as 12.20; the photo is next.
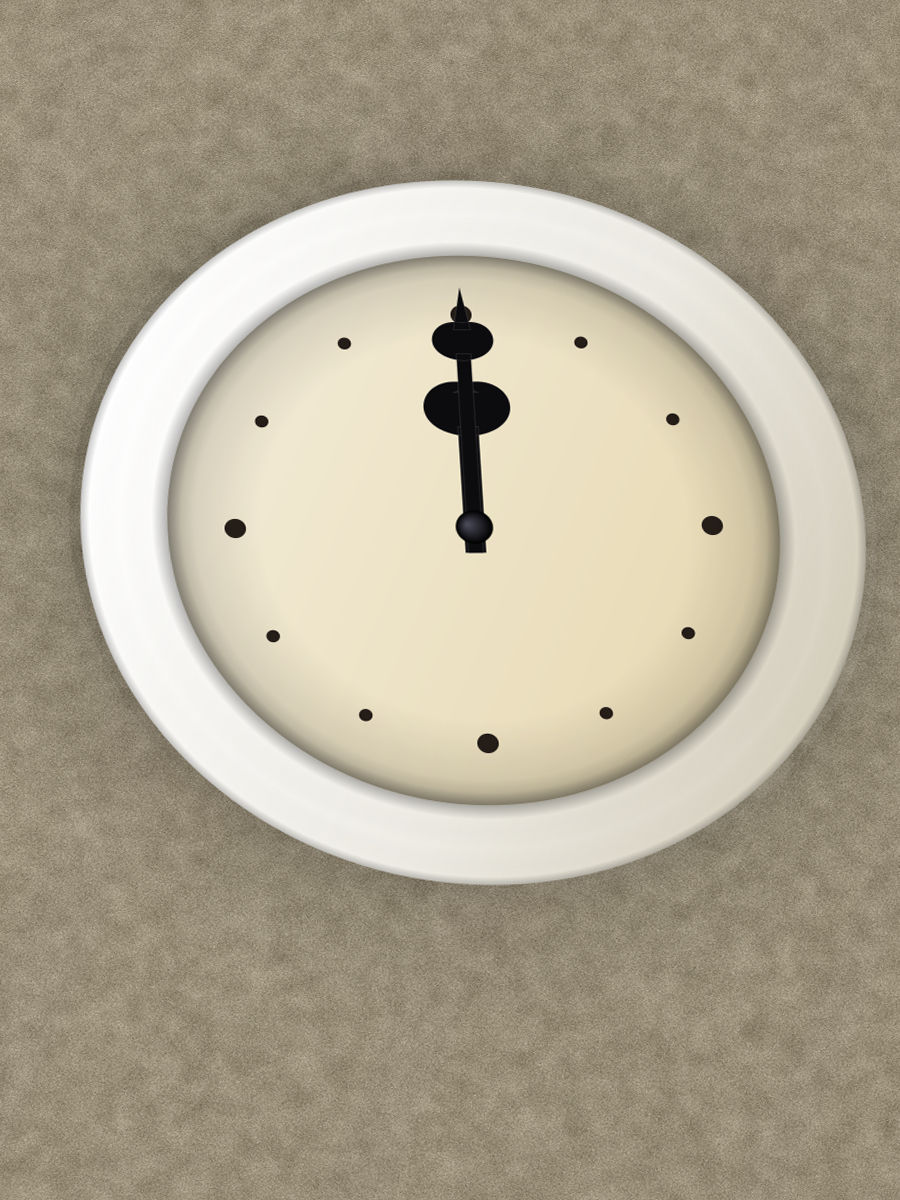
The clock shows 12.00
